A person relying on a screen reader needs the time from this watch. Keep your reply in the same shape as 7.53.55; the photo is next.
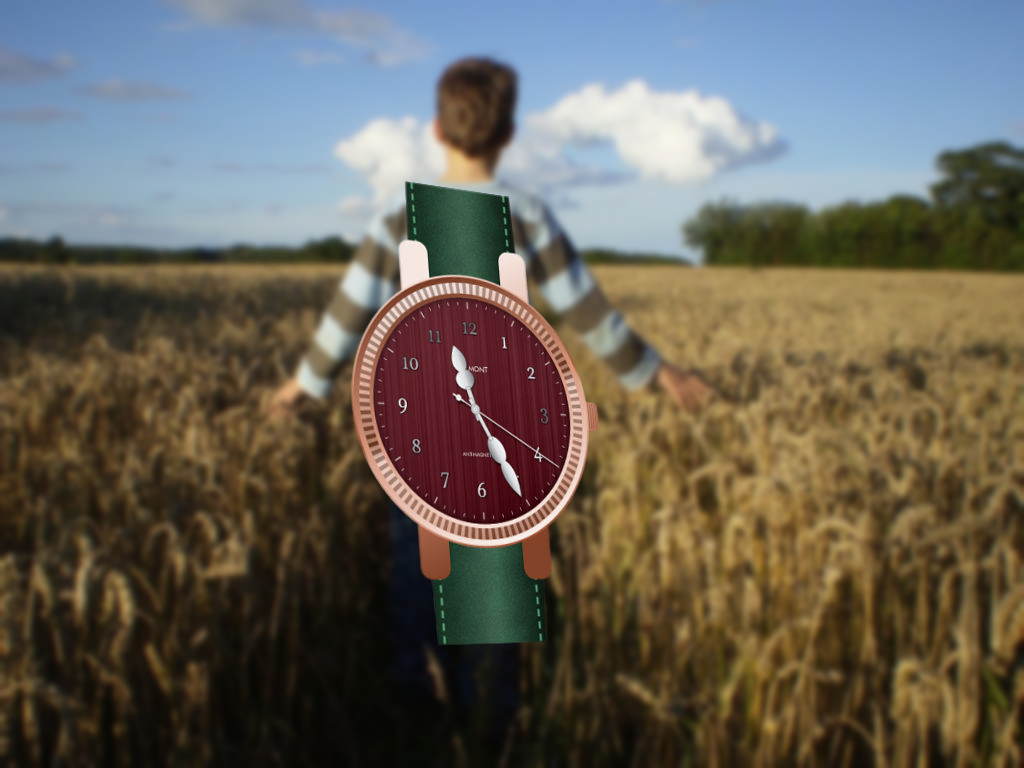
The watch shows 11.25.20
